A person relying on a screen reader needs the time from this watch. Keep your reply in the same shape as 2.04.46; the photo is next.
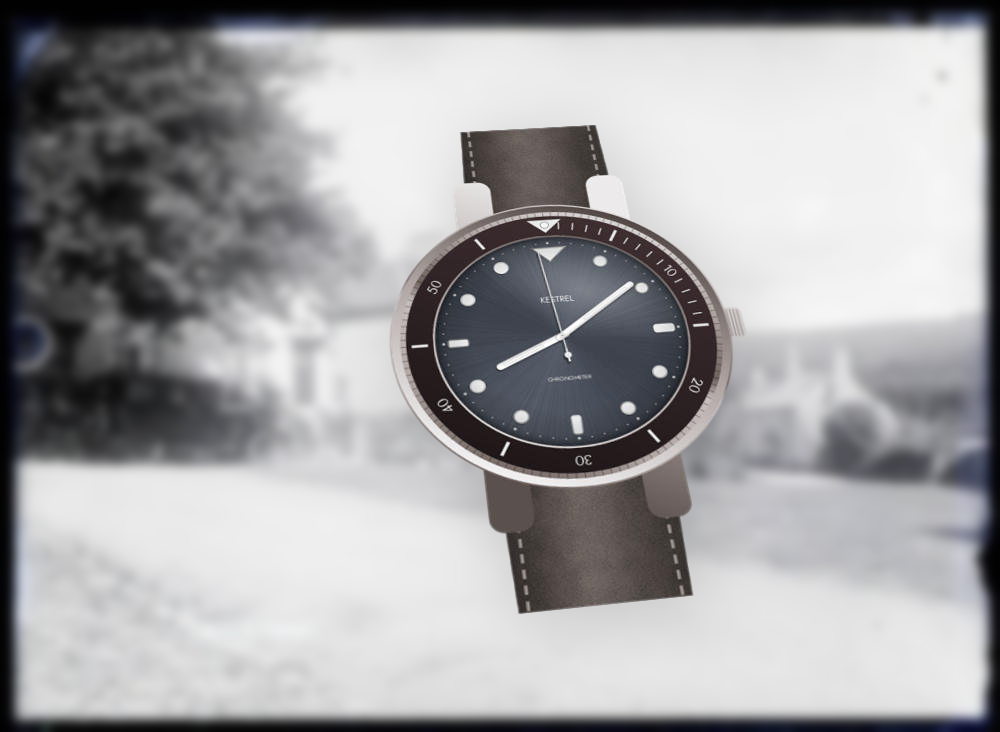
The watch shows 8.08.59
